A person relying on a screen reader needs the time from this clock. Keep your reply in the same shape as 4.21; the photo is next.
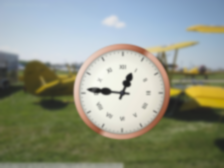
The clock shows 12.46
